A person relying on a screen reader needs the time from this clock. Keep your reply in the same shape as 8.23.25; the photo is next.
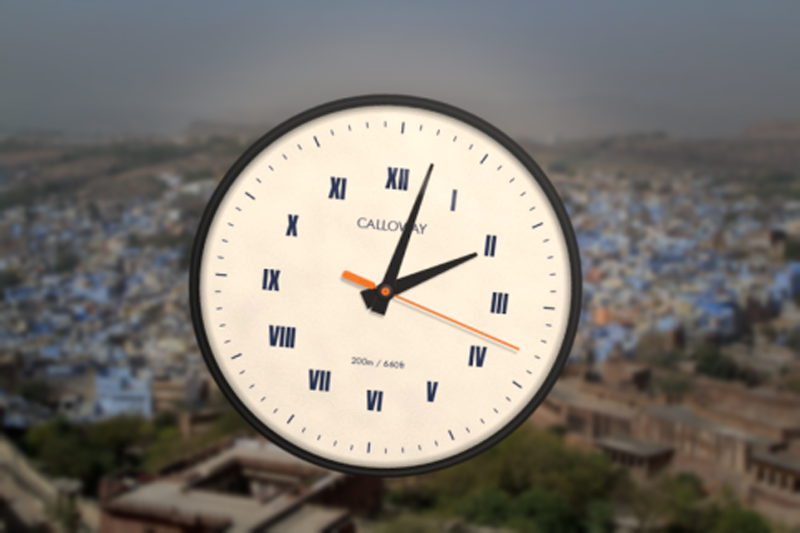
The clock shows 2.02.18
